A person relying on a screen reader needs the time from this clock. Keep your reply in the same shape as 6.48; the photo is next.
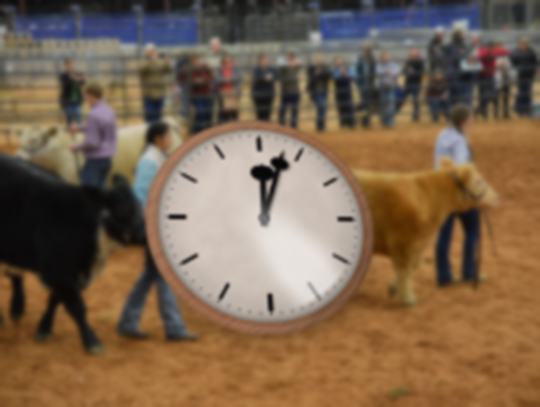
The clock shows 12.03
